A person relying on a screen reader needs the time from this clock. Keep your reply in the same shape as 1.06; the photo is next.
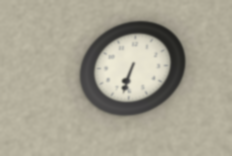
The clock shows 6.32
